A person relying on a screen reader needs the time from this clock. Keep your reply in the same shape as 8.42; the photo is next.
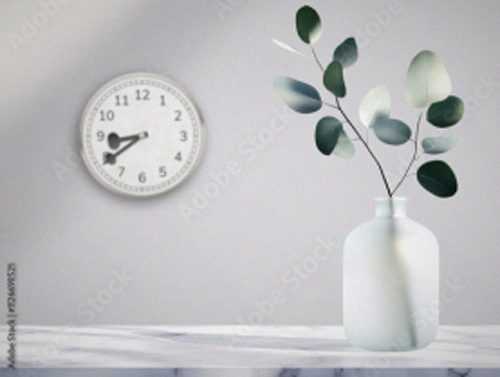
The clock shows 8.39
